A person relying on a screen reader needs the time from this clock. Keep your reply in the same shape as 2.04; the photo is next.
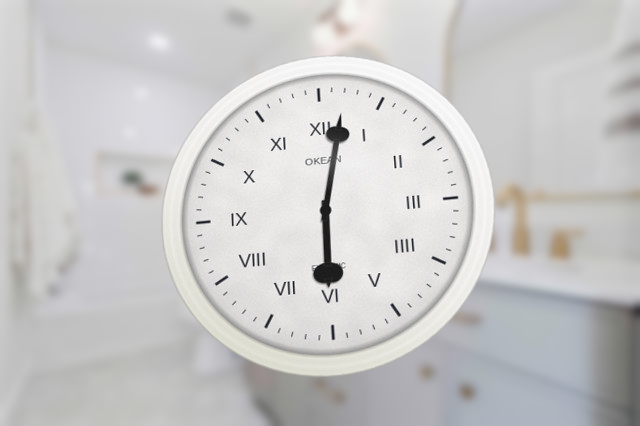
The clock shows 6.02
